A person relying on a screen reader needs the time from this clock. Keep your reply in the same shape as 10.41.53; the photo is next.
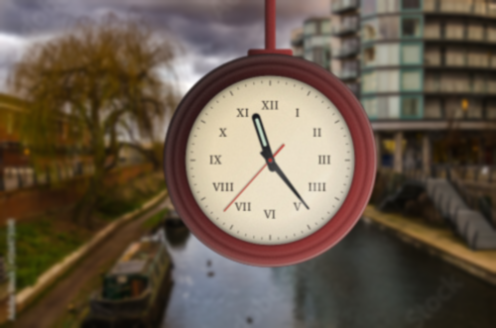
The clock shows 11.23.37
